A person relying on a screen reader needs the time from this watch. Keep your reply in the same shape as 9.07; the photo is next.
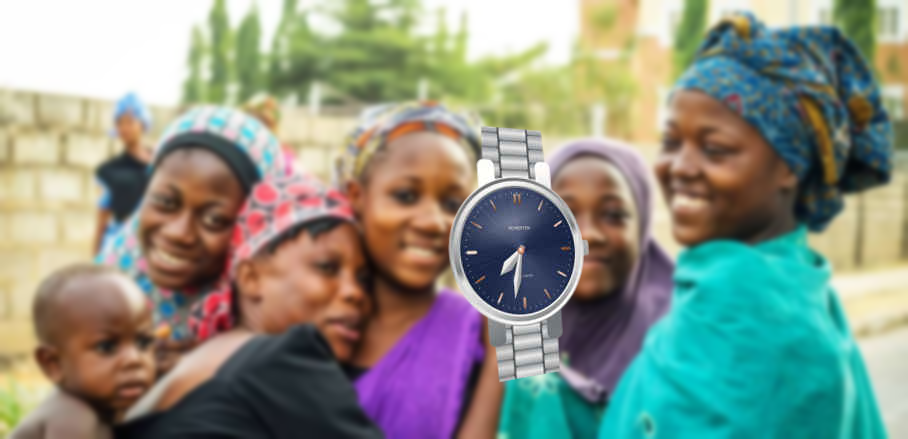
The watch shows 7.32
